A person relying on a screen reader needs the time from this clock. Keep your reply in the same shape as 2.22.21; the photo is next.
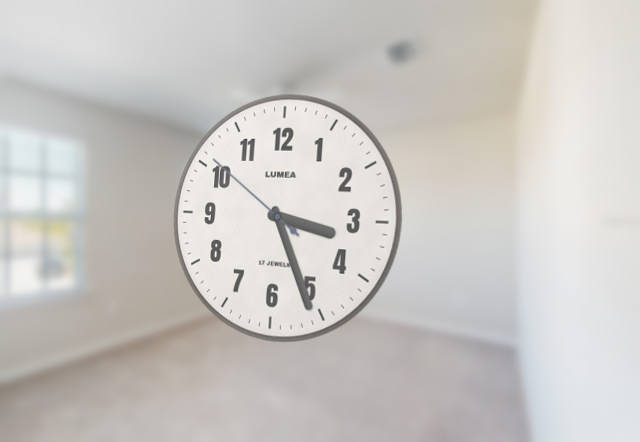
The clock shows 3.25.51
